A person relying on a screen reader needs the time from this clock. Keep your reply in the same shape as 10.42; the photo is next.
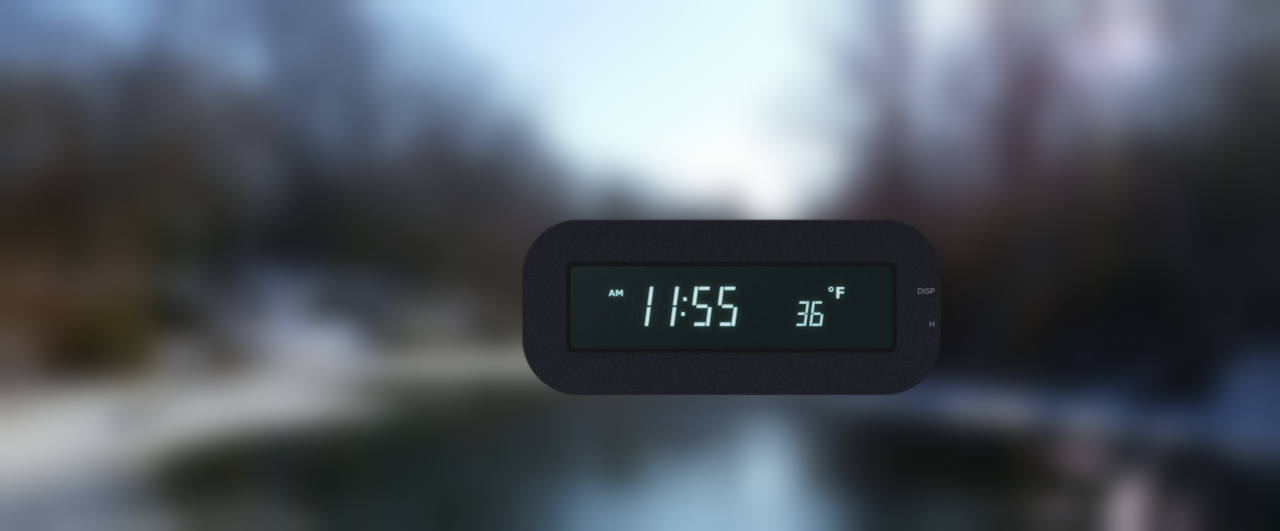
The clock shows 11.55
